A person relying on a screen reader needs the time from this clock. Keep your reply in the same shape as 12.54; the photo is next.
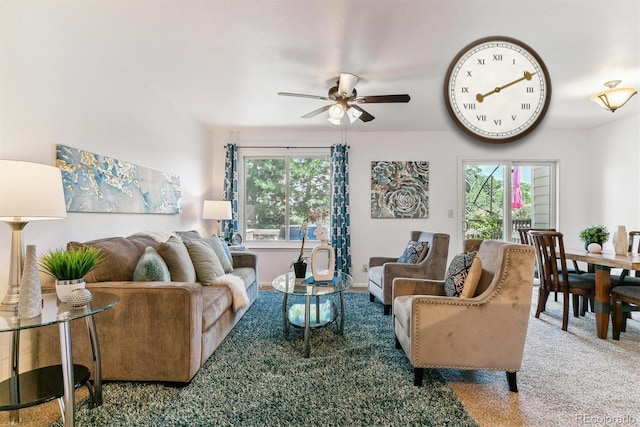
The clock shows 8.11
